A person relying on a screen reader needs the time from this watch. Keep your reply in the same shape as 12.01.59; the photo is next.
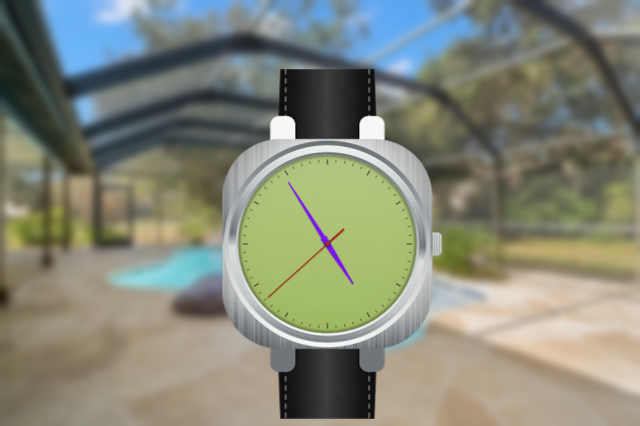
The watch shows 4.54.38
